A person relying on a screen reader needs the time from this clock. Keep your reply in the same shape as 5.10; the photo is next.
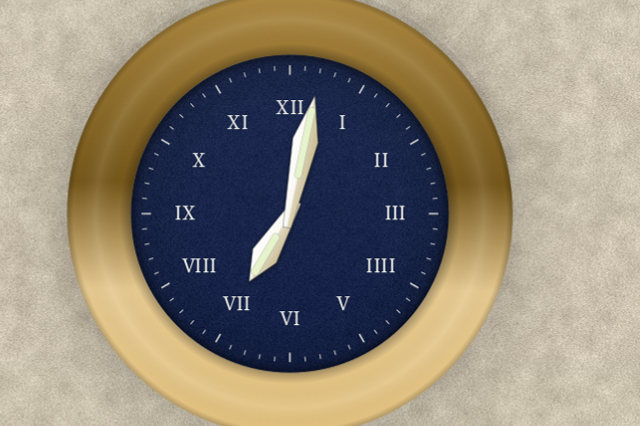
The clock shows 7.02
